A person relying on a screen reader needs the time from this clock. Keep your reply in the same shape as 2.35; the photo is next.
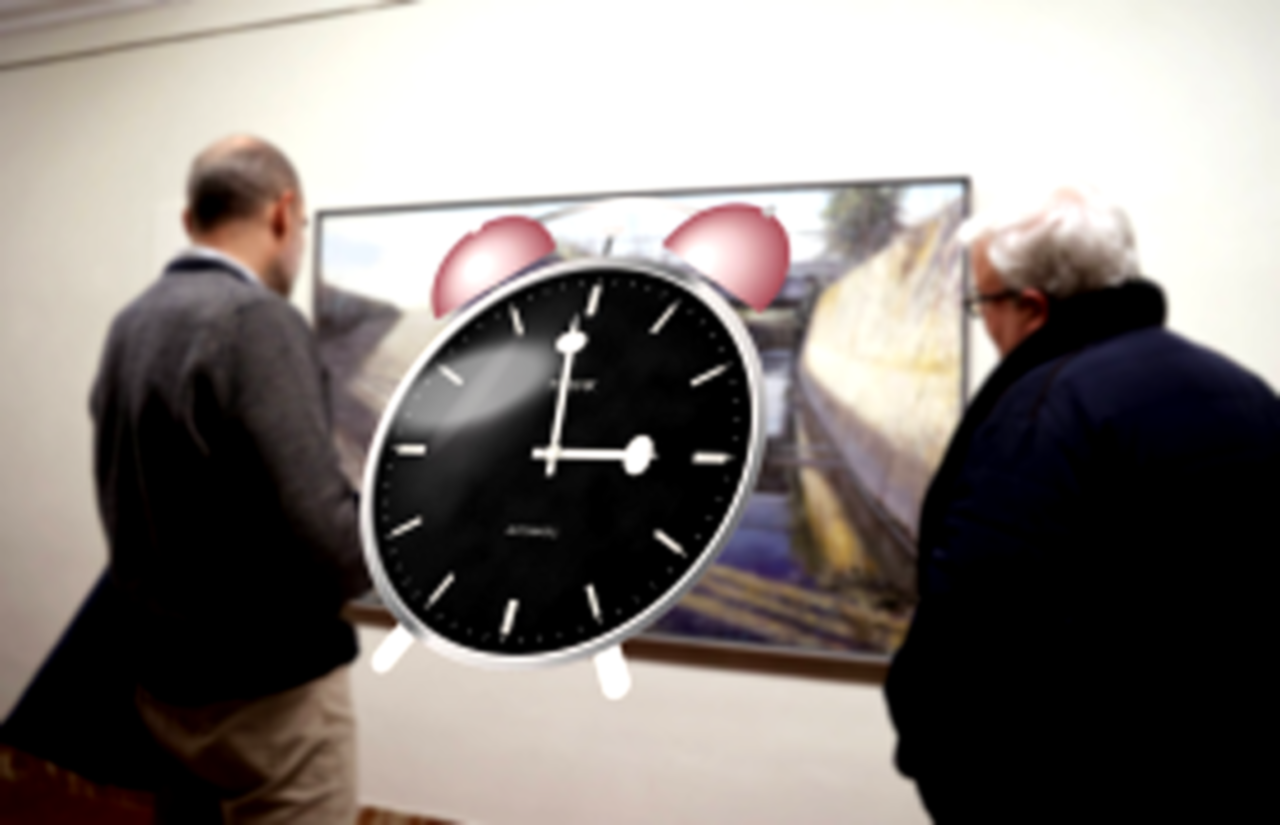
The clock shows 2.59
